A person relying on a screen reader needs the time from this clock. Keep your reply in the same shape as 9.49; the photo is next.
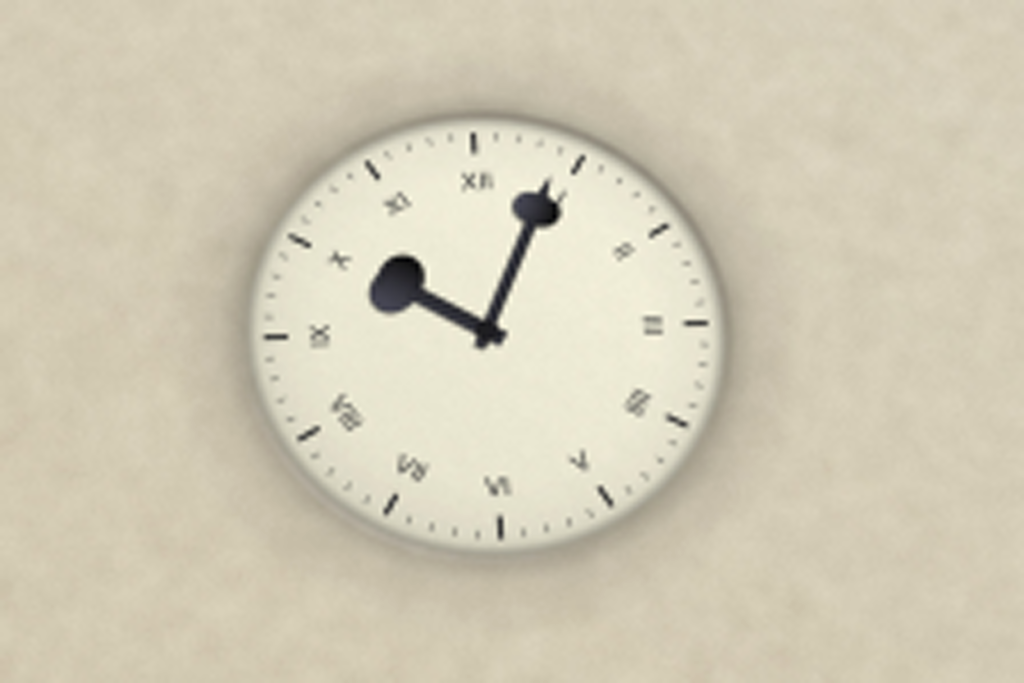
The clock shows 10.04
